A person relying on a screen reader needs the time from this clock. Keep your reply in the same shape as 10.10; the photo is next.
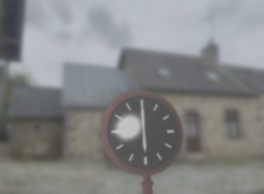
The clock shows 6.00
